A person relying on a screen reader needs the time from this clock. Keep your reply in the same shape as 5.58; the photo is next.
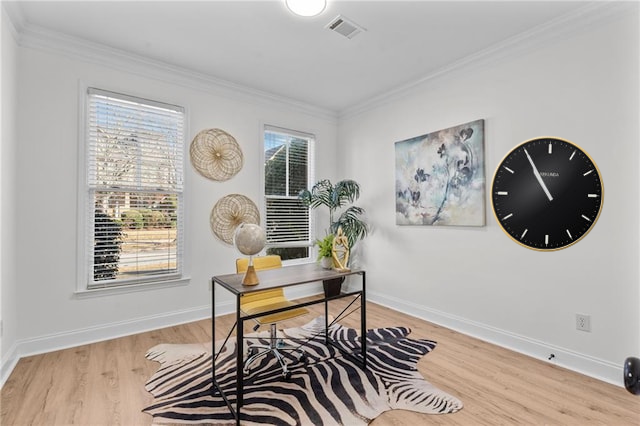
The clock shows 10.55
